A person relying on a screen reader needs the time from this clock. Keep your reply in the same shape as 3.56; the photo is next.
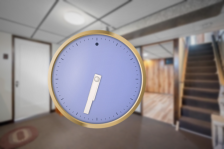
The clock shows 6.33
